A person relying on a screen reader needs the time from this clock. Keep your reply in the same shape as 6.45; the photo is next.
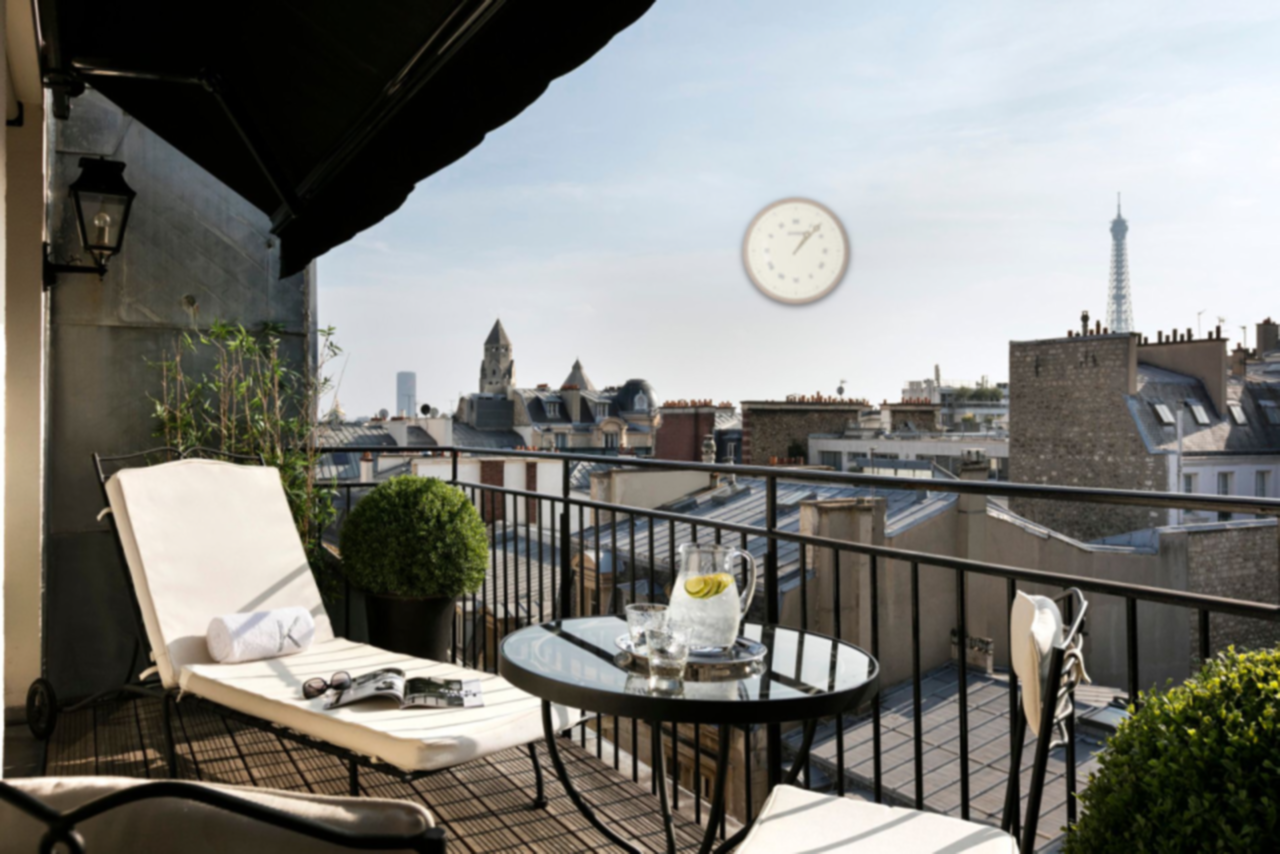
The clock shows 1.07
